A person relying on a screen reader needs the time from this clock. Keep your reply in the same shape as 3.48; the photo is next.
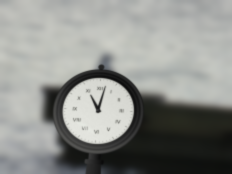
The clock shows 11.02
